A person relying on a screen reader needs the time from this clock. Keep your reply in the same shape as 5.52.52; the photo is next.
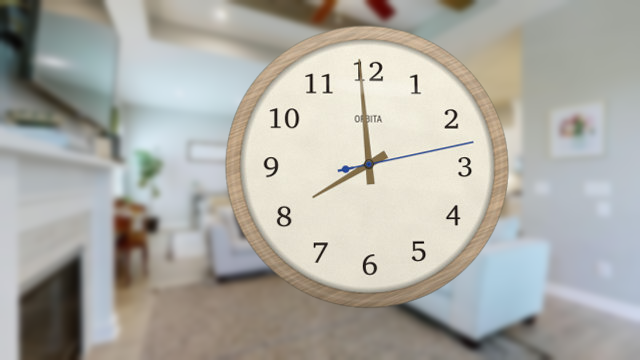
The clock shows 7.59.13
